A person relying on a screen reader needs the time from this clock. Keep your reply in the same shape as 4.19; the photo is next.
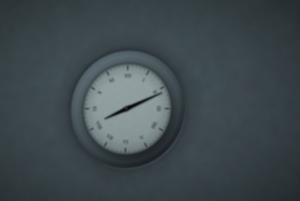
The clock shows 8.11
